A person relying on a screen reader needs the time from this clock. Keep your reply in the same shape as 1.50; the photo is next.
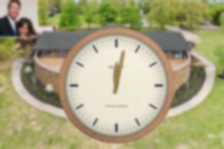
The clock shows 12.02
